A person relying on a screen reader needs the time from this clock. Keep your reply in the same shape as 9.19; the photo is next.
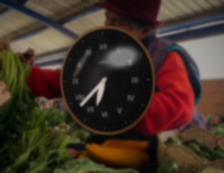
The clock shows 6.38
